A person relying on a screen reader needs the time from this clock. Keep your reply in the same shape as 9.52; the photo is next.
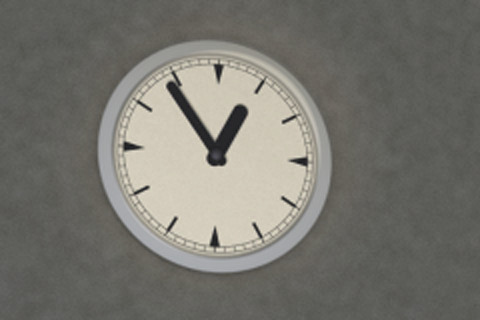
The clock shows 12.54
